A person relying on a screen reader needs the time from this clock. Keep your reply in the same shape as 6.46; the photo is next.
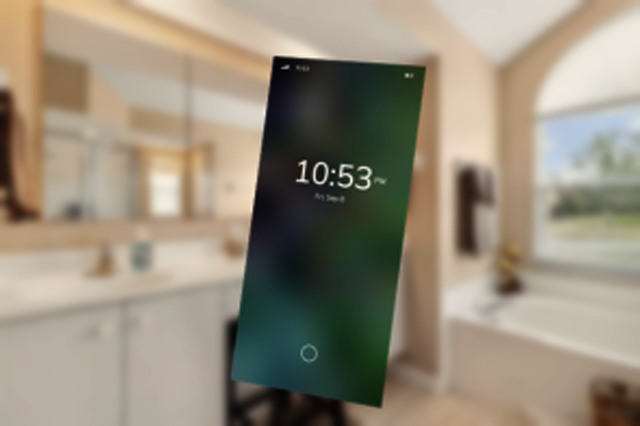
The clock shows 10.53
